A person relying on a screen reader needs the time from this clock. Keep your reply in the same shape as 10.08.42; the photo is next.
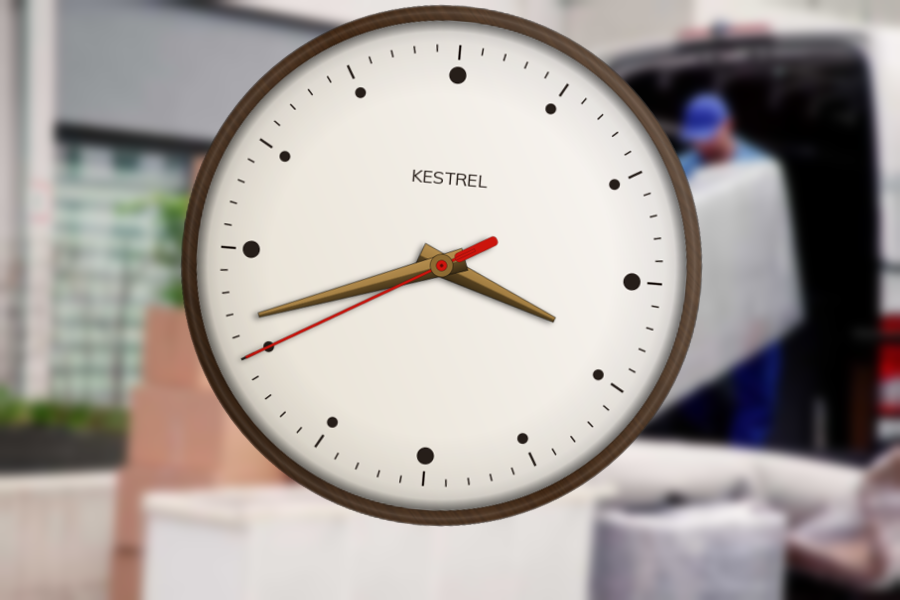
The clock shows 3.41.40
